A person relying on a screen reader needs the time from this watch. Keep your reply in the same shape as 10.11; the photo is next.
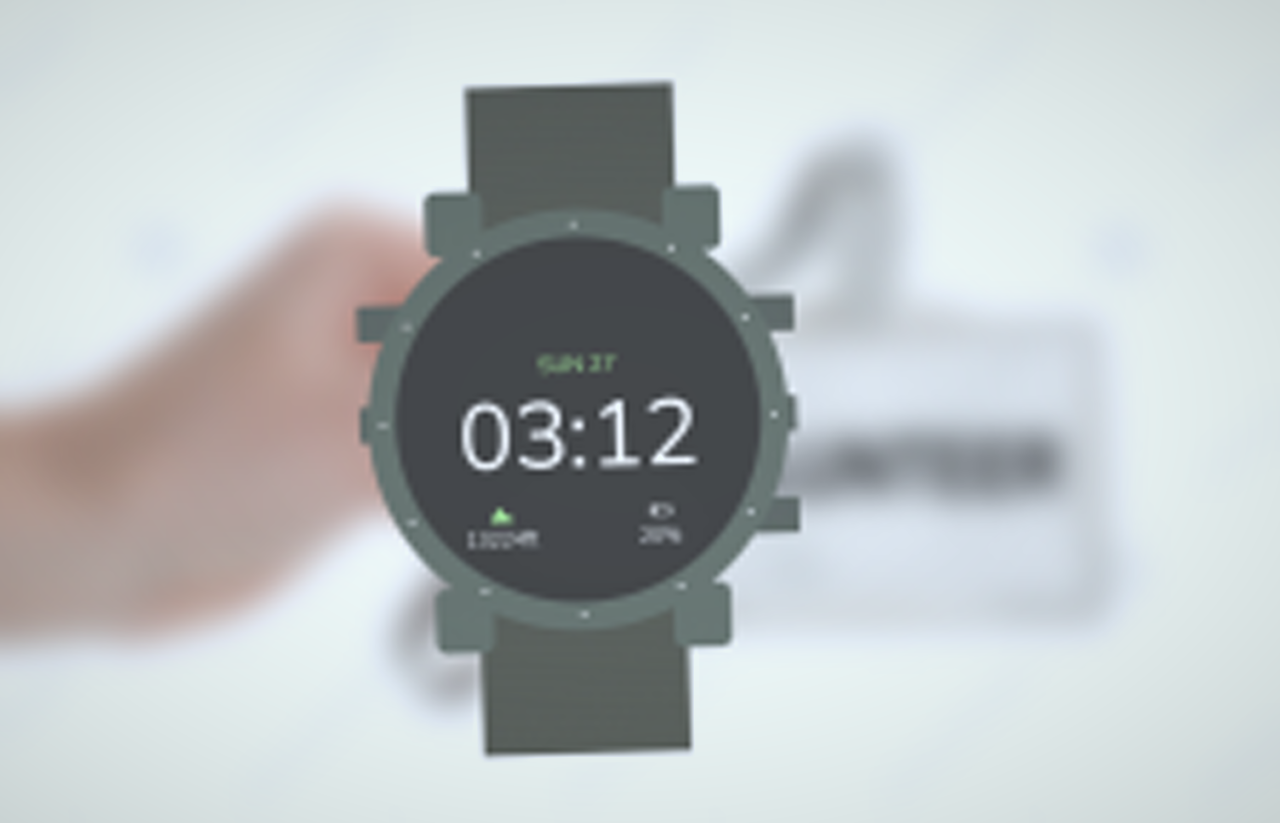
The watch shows 3.12
